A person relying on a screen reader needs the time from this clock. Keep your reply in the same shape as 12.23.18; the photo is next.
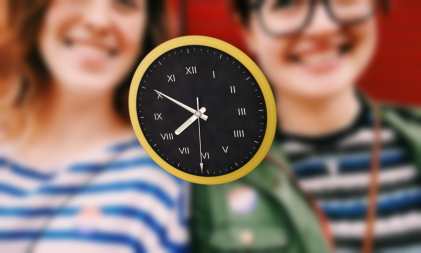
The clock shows 7.50.31
